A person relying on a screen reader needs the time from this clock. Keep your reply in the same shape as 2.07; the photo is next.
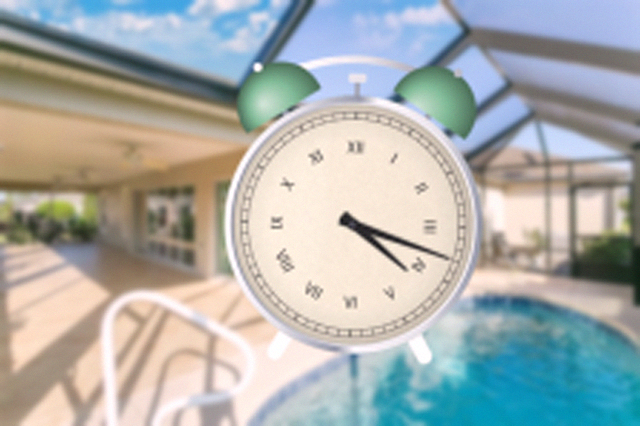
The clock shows 4.18
